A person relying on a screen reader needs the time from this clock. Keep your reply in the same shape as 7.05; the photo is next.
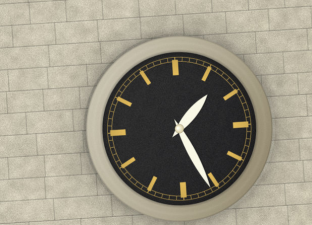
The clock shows 1.26
